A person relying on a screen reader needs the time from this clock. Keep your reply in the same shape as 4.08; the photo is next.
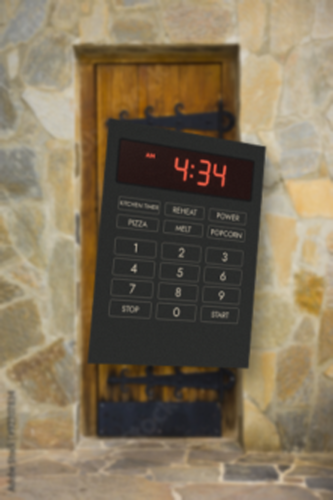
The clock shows 4.34
